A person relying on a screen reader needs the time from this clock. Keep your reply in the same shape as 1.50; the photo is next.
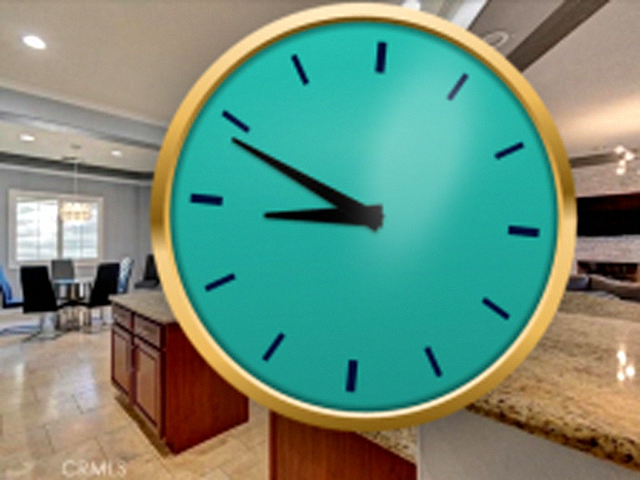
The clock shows 8.49
